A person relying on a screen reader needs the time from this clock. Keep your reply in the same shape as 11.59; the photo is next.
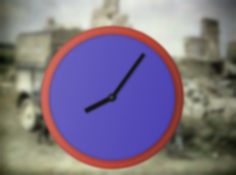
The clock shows 8.06
